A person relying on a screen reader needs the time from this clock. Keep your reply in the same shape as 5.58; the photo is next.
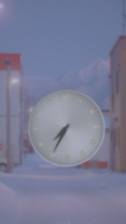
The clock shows 7.35
